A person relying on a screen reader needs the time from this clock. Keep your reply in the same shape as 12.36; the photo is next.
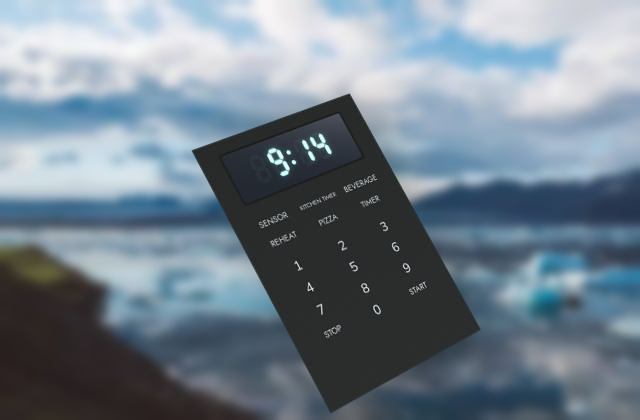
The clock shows 9.14
